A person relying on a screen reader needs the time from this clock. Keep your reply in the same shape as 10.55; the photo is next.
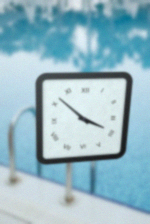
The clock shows 3.52
